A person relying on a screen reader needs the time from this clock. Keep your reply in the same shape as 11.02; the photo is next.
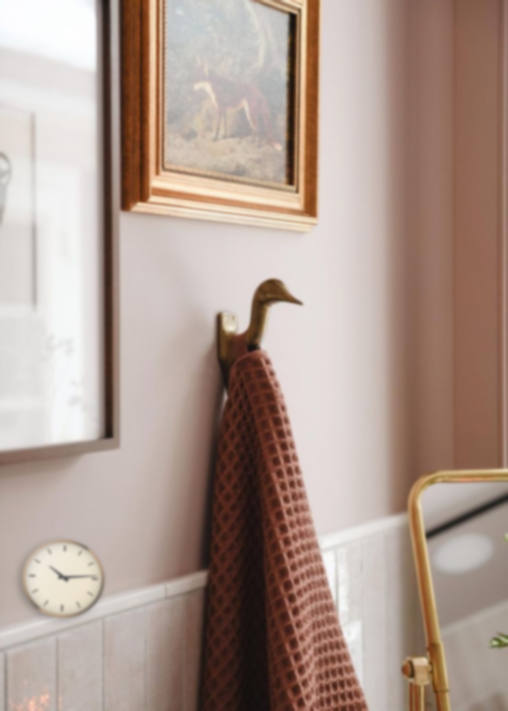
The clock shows 10.14
